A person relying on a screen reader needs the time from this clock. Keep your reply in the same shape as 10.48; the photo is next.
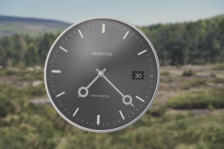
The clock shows 7.22
